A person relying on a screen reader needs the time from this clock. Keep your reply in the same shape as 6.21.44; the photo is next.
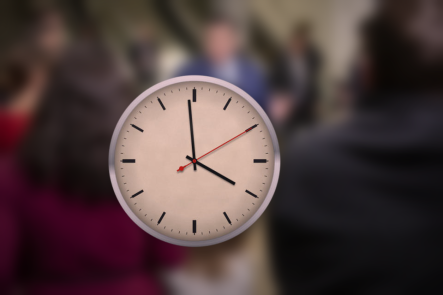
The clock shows 3.59.10
